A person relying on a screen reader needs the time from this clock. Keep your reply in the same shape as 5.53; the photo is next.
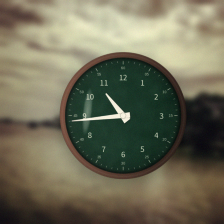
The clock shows 10.44
